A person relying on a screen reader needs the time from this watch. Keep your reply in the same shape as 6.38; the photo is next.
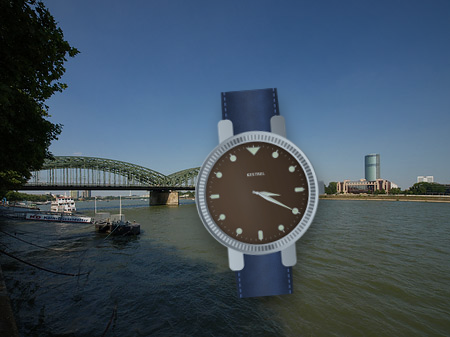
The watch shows 3.20
